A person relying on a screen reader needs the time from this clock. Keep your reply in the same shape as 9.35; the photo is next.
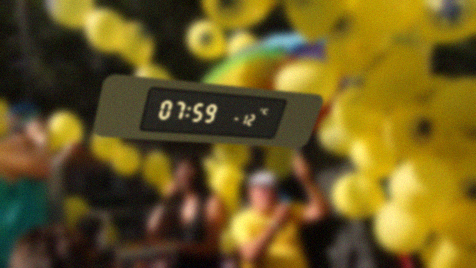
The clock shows 7.59
